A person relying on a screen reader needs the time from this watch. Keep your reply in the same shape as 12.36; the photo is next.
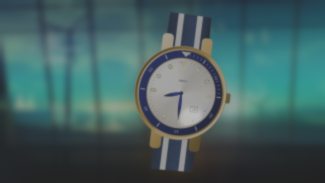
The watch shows 8.30
